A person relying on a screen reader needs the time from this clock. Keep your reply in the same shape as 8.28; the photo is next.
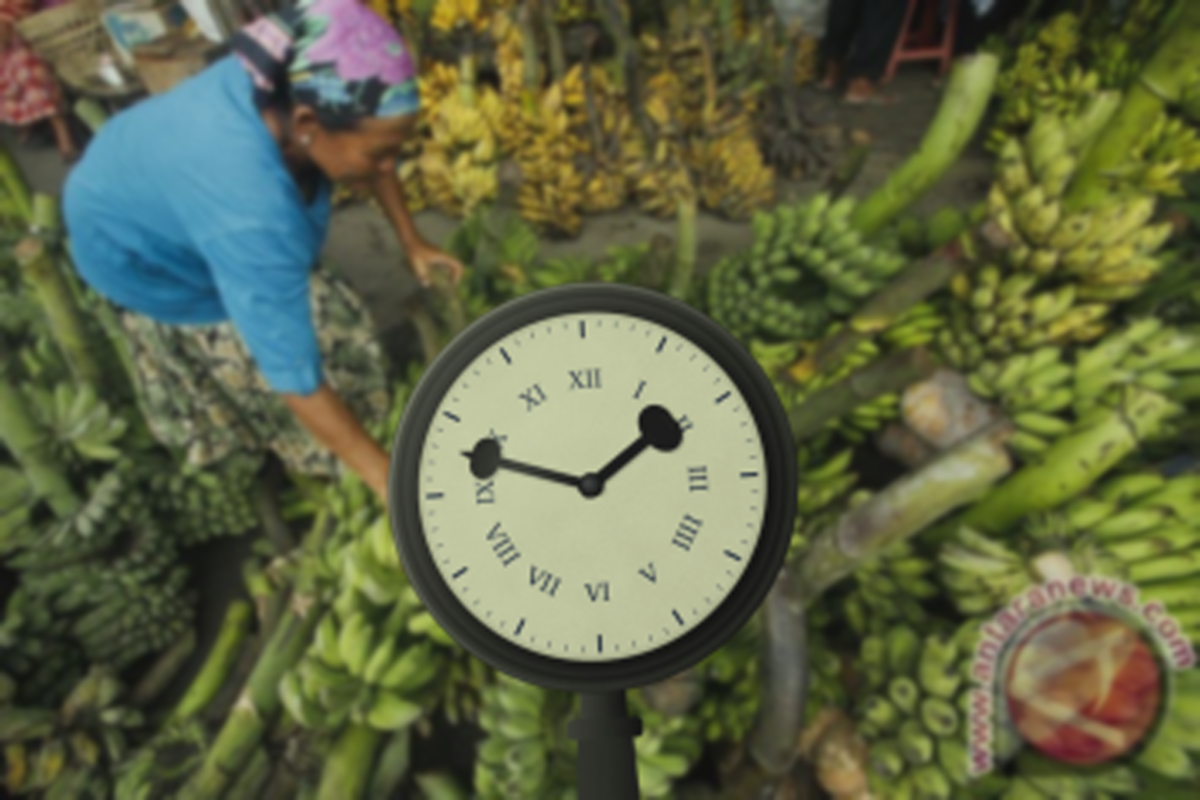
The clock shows 1.48
